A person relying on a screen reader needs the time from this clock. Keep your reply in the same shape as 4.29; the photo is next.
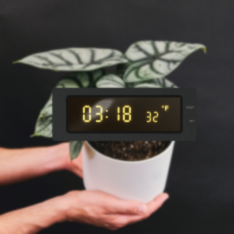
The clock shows 3.18
